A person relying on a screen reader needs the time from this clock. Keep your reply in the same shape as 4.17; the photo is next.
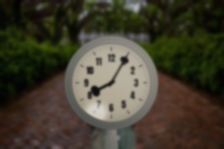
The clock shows 8.05
